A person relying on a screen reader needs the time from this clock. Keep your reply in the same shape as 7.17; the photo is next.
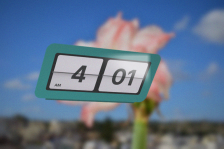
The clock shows 4.01
